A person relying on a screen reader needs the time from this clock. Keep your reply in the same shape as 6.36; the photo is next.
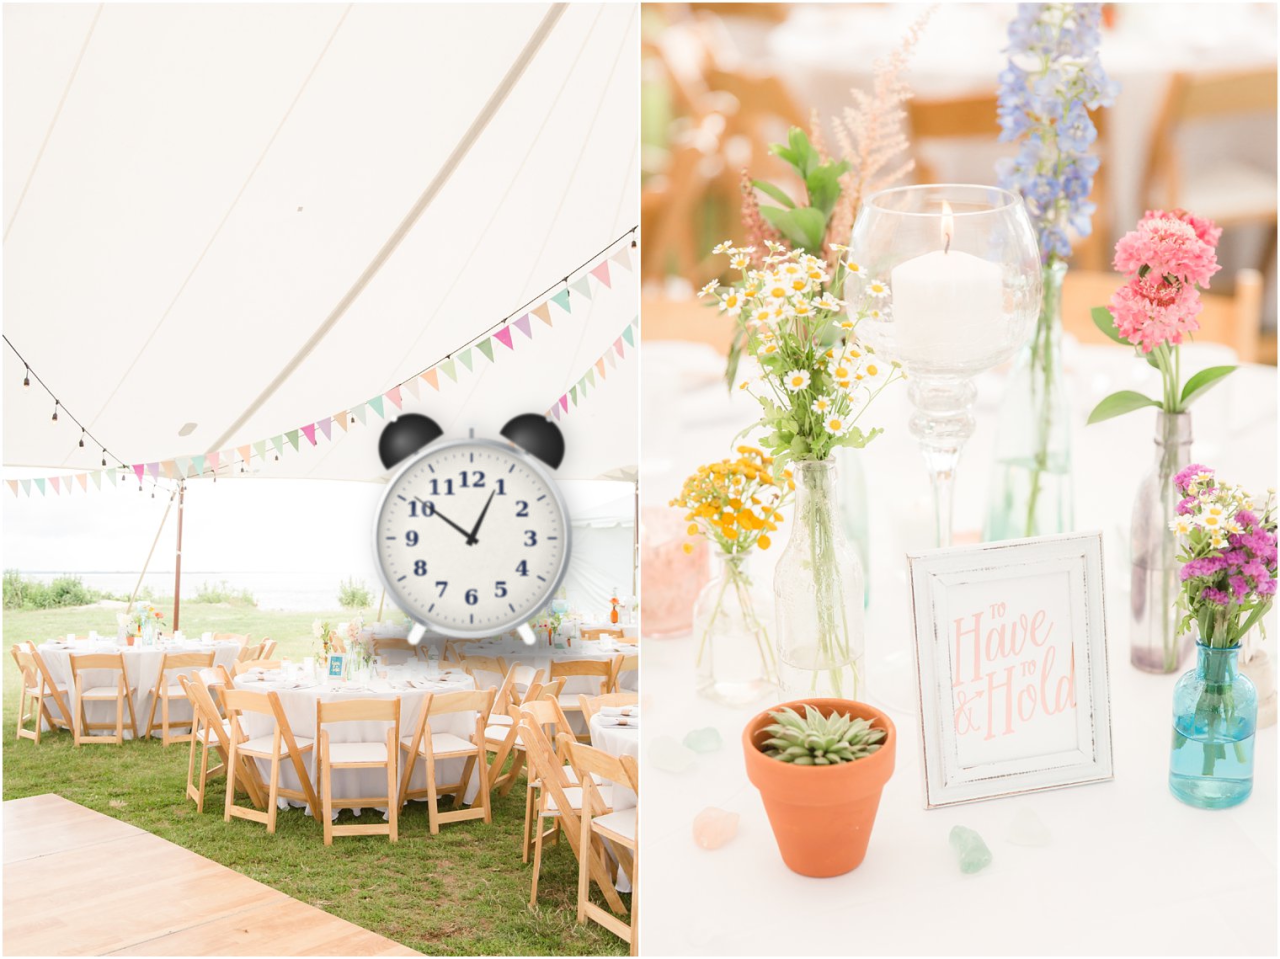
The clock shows 12.51
